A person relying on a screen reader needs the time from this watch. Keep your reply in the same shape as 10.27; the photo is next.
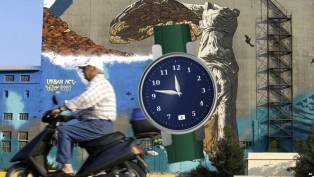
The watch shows 11.47
